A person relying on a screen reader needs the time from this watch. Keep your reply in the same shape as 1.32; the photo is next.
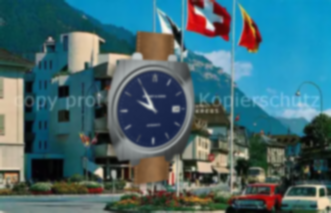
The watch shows 9.55
